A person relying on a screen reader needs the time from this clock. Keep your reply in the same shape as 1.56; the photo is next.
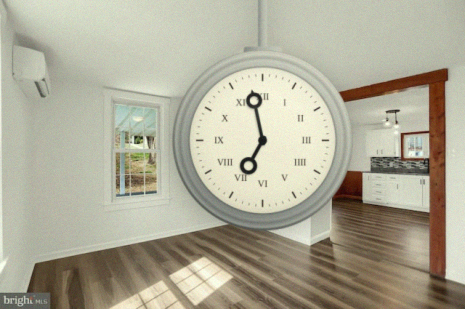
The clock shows 6.58
